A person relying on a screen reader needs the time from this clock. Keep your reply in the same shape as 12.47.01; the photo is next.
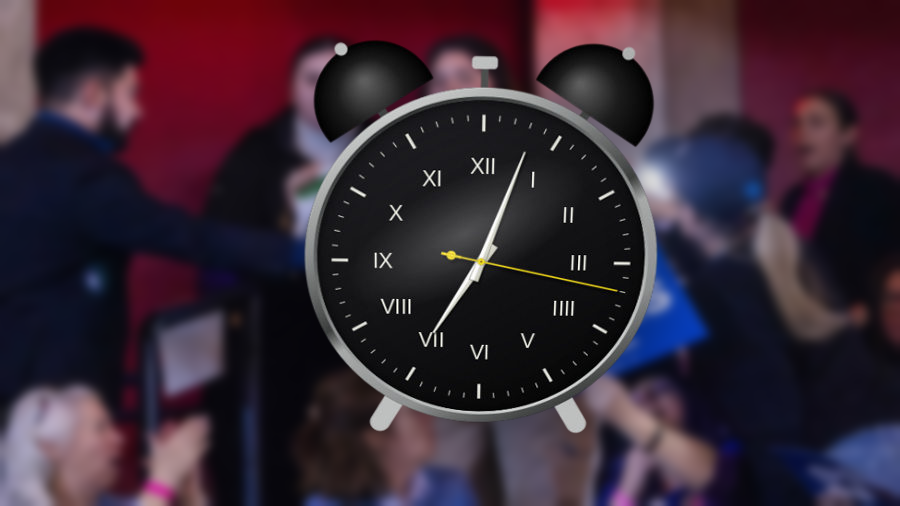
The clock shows 7.03.17
